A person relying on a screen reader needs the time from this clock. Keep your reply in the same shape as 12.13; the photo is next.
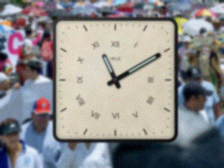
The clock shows 11.10
